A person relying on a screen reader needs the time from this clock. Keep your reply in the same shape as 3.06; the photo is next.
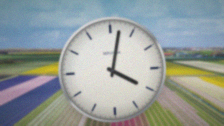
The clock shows 4.02
